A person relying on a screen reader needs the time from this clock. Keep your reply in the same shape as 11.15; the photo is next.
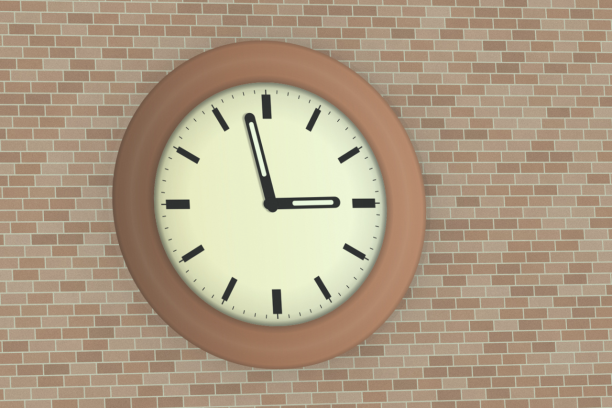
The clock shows 2.58
